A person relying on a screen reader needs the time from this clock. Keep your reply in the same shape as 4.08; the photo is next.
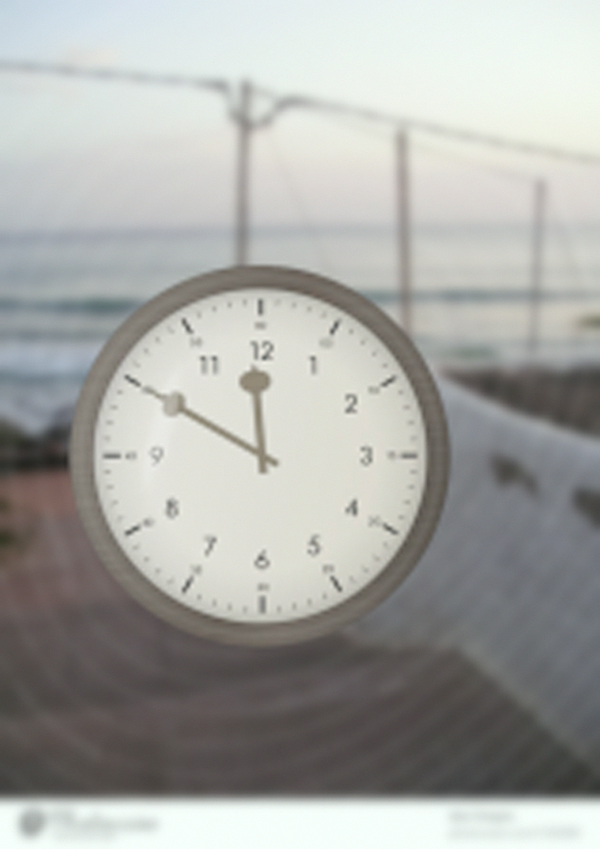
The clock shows 11.50
